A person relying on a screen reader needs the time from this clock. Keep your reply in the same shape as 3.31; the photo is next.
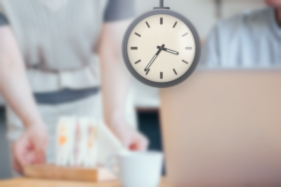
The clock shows 3.36
